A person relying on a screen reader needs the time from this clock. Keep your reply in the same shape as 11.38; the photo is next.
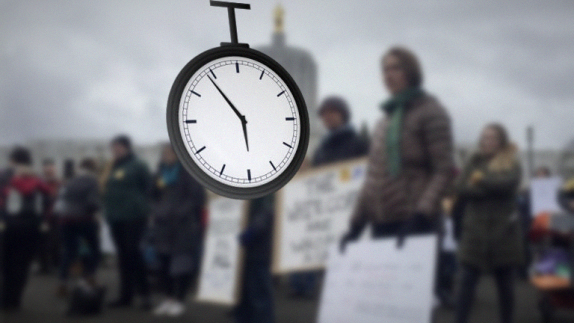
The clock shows 5.54
